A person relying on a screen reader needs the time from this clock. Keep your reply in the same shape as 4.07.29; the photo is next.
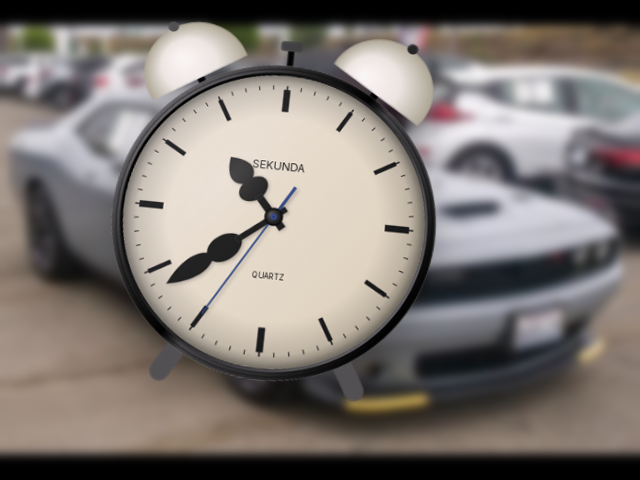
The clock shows 10.38.35
